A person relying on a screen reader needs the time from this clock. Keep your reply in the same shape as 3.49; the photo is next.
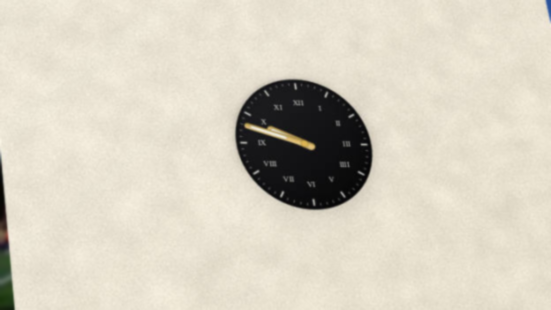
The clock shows 9.48
